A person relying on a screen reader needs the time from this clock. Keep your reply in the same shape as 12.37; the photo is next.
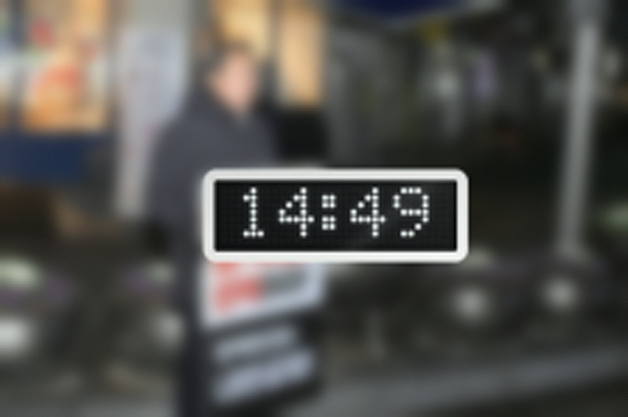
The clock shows 14.49
